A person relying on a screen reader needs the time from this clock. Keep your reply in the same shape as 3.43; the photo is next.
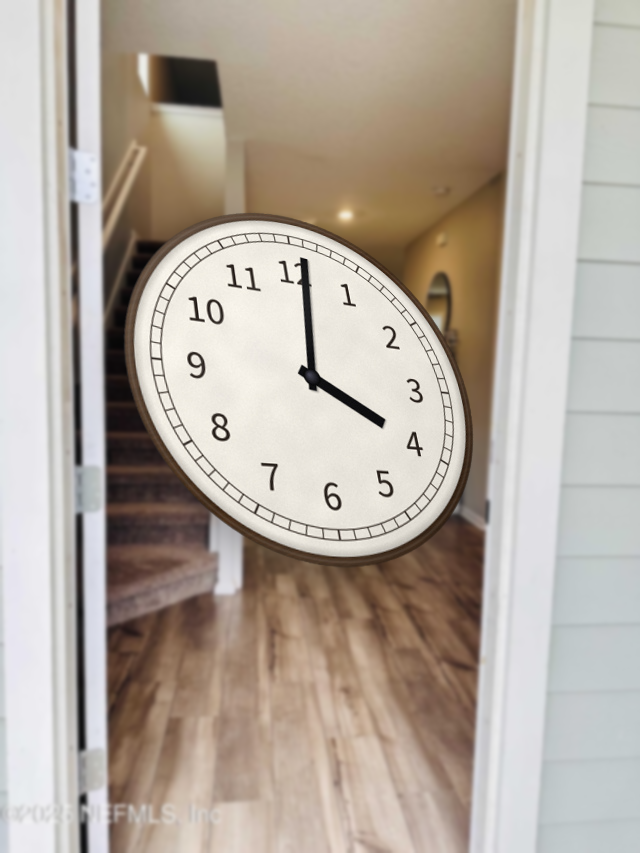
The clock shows 4.01
